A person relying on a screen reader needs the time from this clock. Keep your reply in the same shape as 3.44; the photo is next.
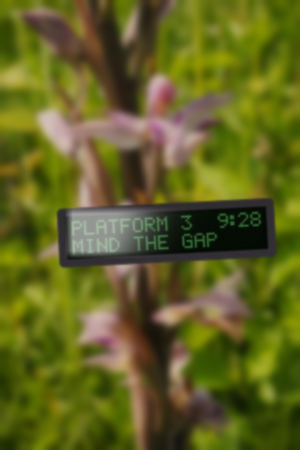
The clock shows 9.28
